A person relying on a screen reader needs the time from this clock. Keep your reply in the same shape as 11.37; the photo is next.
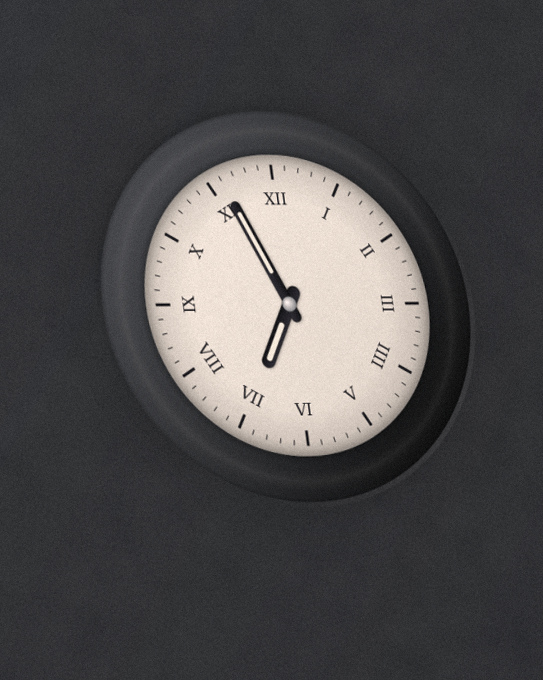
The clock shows 6.56
